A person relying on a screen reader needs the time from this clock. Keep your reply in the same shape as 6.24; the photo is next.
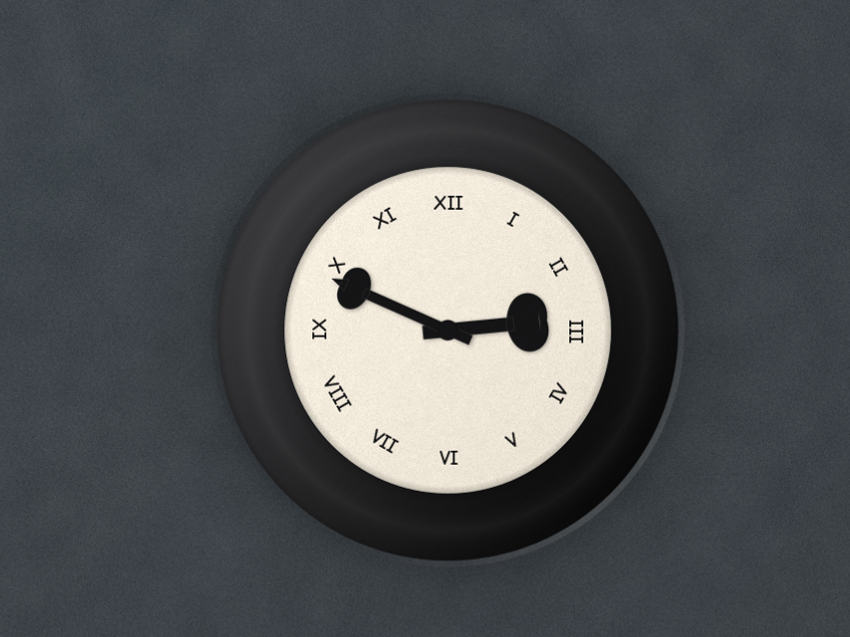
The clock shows 2.49
